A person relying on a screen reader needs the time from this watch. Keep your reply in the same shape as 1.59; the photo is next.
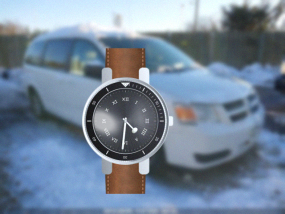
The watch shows 4.31
